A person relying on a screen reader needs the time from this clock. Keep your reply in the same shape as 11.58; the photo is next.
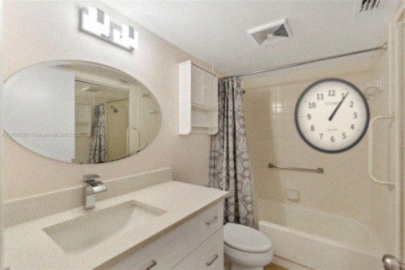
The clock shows 1.06
